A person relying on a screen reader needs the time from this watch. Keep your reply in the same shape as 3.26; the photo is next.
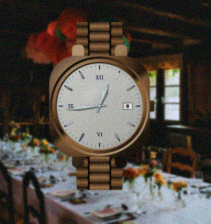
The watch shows 12.44
